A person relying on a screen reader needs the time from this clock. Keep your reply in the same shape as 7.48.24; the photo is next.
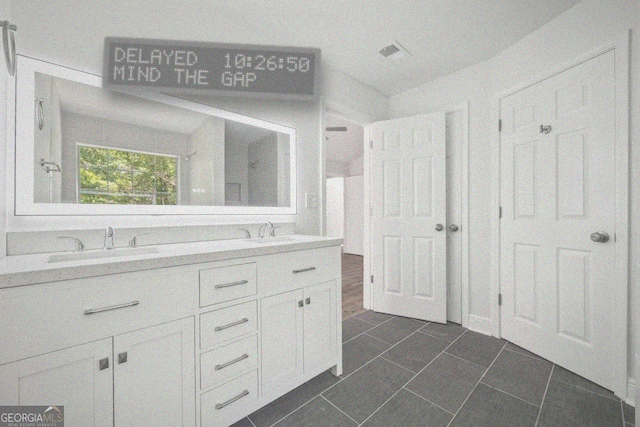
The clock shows 10.26.50
